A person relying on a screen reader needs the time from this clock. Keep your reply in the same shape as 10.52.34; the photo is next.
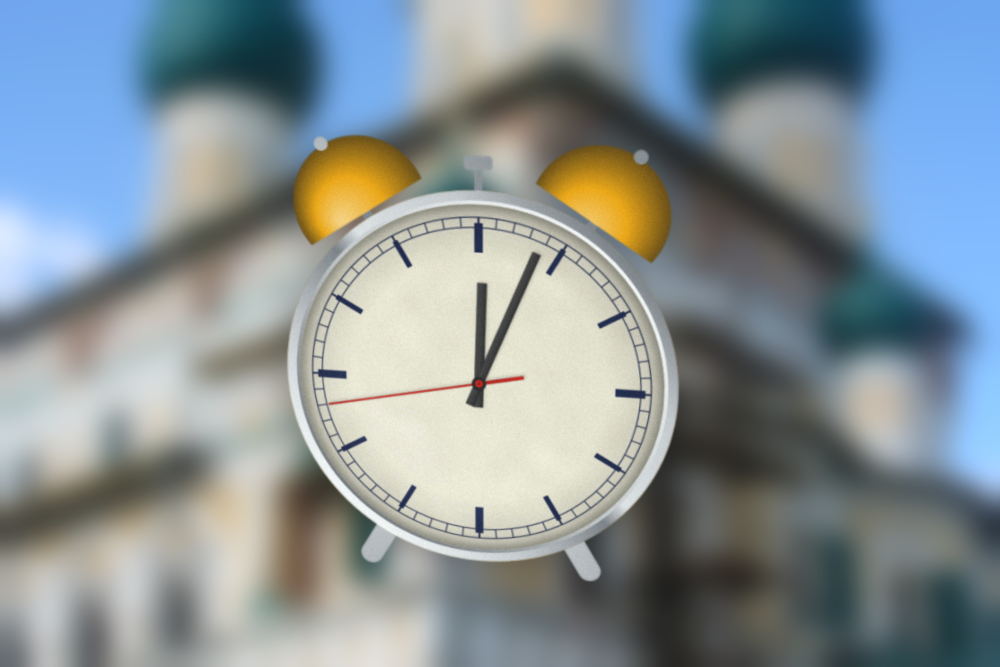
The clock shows 12.03.43
